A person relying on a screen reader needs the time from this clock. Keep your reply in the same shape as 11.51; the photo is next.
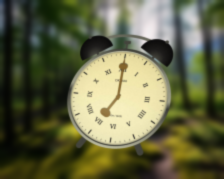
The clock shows 7.00
